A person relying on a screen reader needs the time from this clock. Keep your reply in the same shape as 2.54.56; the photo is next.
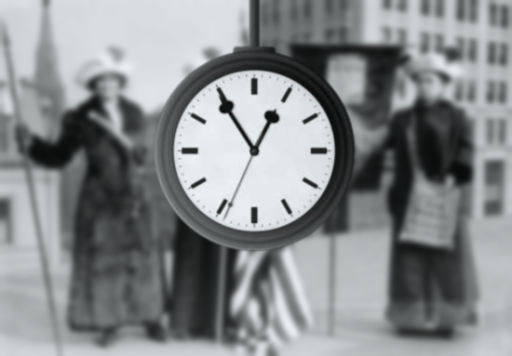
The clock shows 12.54.34
